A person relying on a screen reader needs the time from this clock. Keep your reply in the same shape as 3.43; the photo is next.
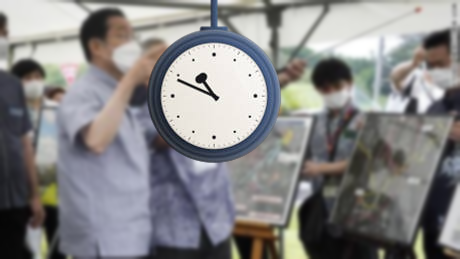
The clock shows 10.49
